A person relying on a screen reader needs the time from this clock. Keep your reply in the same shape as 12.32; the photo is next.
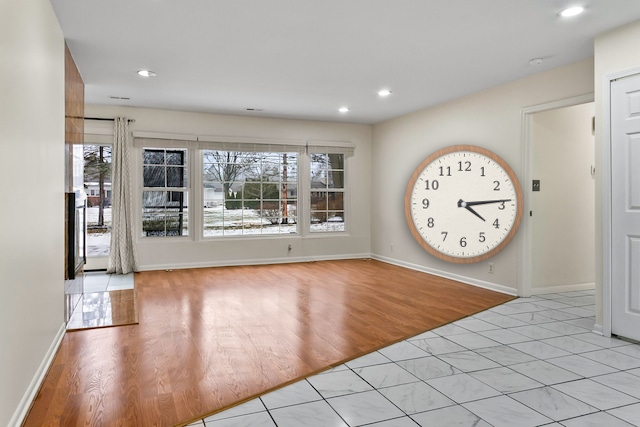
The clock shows 4.14
